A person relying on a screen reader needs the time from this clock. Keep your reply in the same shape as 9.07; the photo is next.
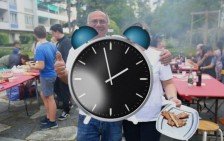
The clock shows 1.58
